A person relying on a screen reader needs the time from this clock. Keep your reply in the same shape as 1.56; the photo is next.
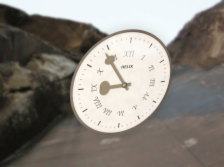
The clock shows 8.54
